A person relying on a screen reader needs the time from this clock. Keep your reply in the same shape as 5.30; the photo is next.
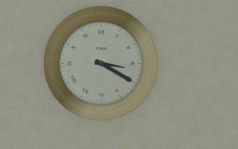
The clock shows 3.20
